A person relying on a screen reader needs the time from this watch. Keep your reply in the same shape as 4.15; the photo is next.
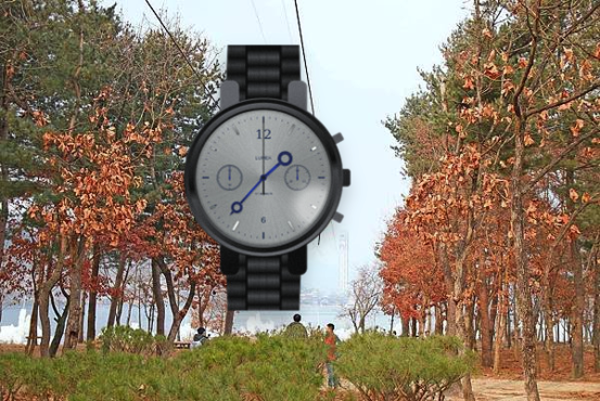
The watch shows 1.37
